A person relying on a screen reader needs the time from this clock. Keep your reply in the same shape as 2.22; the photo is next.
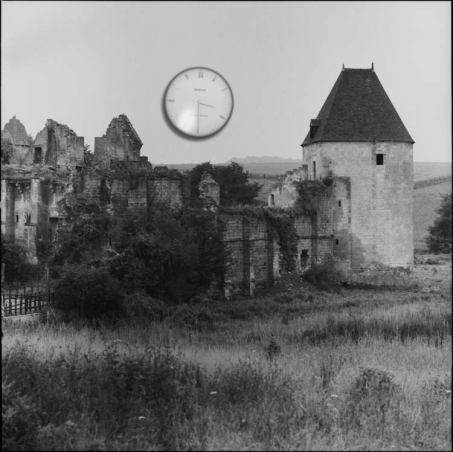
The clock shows 3.30
